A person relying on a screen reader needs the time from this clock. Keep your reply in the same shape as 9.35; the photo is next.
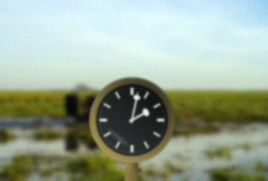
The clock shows 2.02
